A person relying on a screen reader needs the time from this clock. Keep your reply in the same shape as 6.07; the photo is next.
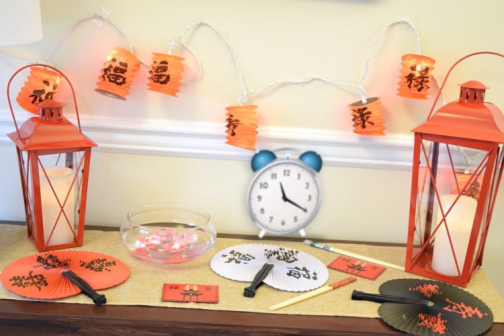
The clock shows 11.20
